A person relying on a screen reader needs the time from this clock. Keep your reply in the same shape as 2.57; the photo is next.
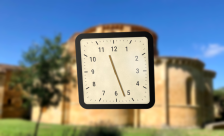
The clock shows 11.27
